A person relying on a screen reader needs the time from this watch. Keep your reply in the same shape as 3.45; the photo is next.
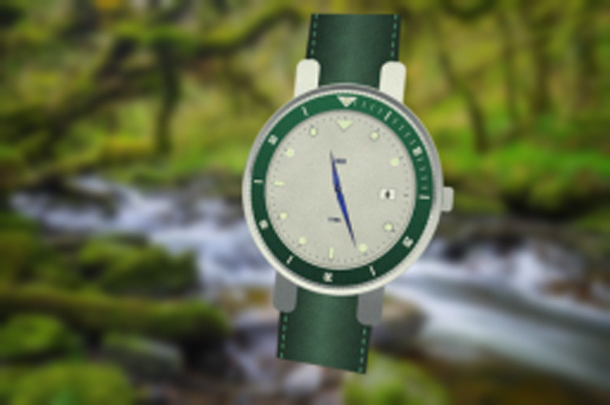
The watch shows 11.26
